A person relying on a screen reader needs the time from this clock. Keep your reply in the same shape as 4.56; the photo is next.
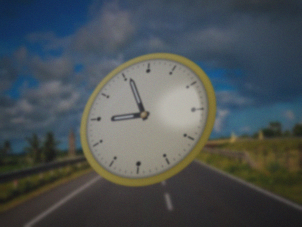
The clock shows 8.56
